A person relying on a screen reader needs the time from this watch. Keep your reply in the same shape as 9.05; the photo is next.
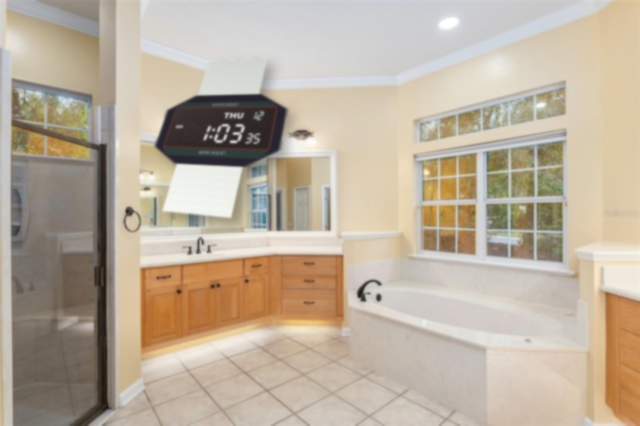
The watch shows 1.03
